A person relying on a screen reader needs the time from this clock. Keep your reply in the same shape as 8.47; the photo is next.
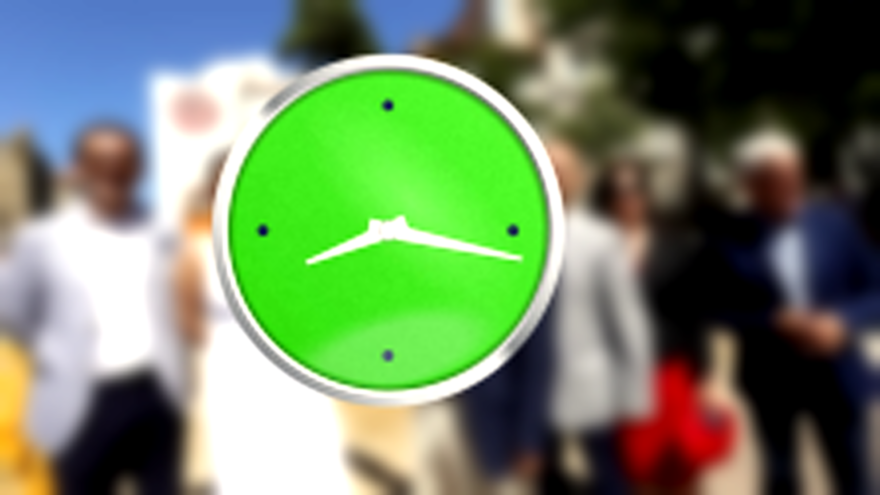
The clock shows 8.17
